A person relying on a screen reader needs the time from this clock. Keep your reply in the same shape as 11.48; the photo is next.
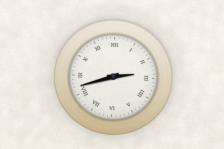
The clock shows 2.42
